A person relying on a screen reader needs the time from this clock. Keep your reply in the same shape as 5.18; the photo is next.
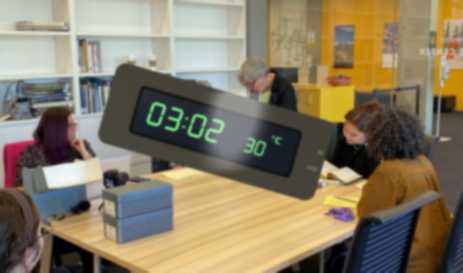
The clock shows 3.02
